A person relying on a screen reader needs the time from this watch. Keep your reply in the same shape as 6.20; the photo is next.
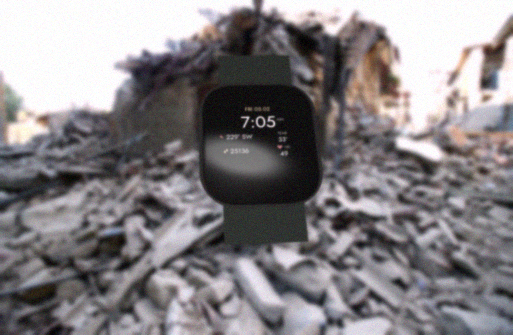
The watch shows 7.05
